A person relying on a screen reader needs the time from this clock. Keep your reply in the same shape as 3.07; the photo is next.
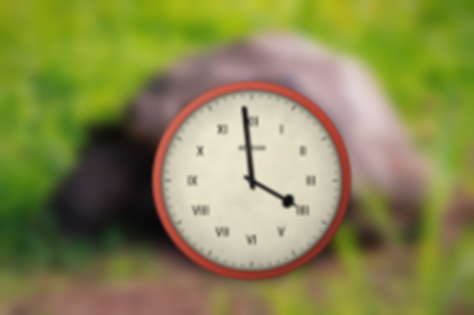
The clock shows 3.59
